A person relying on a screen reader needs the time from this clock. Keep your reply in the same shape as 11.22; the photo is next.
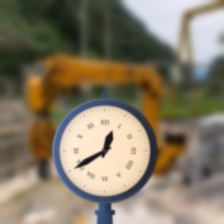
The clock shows 12.40
